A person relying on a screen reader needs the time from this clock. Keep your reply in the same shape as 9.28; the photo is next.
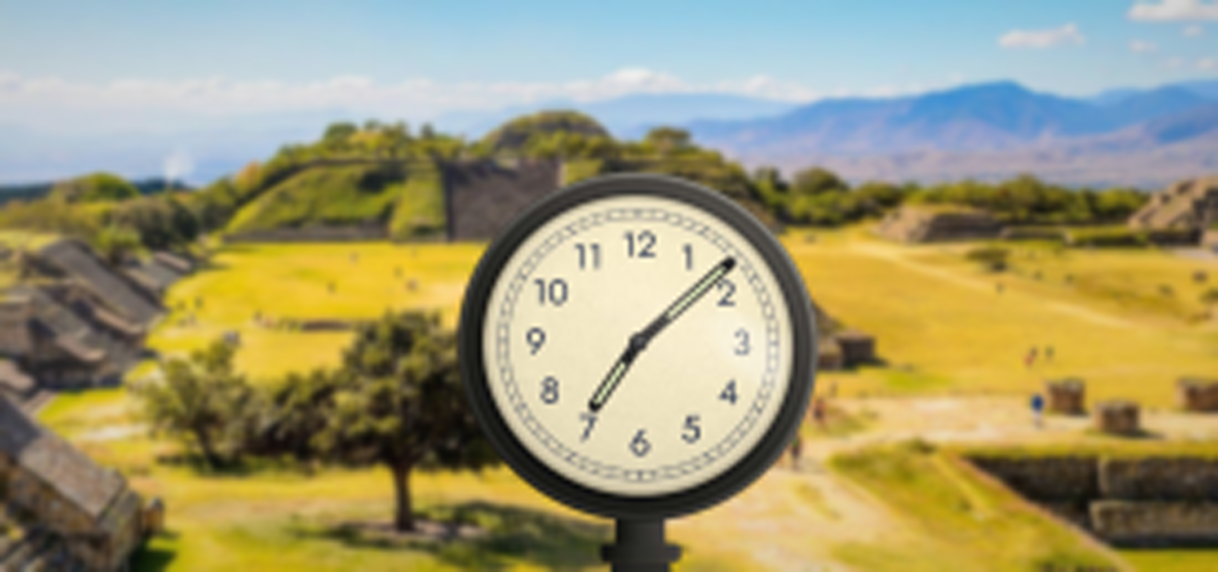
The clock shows 7.08
